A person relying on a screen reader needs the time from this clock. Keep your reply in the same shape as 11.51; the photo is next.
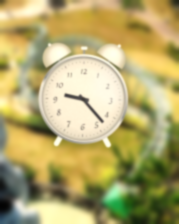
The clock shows 9.23
